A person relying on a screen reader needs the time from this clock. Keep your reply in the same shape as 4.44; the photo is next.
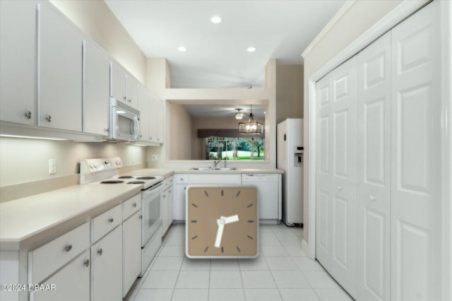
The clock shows 2.32
